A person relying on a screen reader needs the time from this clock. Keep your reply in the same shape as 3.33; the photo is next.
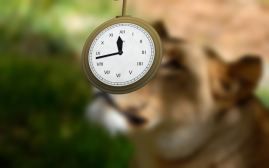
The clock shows 11.43
